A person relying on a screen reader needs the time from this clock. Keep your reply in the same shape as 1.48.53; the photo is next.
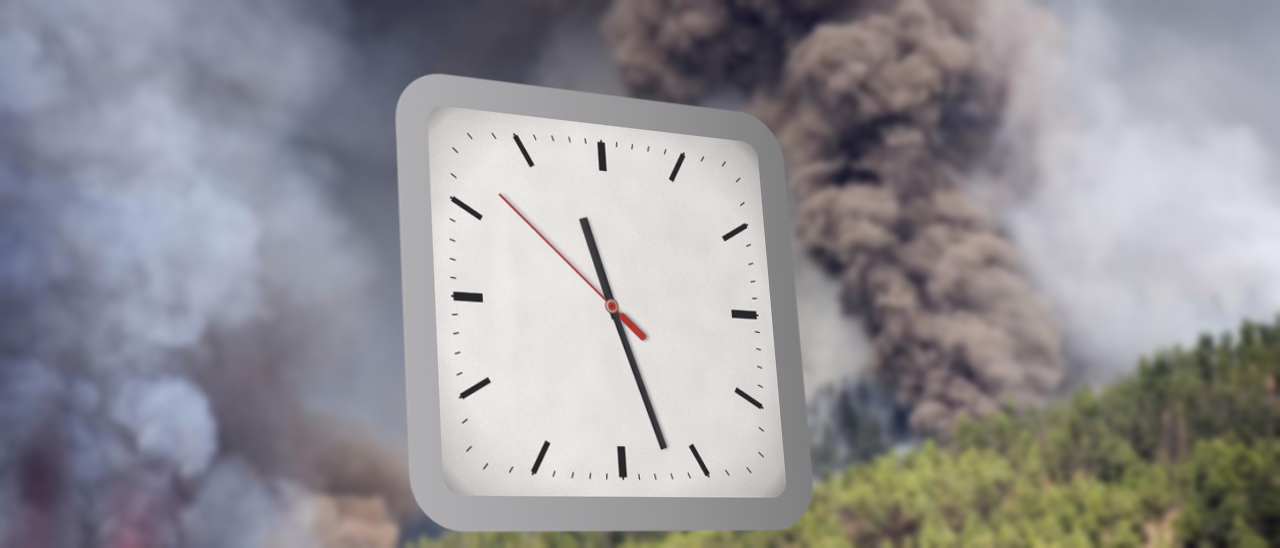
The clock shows 11.26.52
